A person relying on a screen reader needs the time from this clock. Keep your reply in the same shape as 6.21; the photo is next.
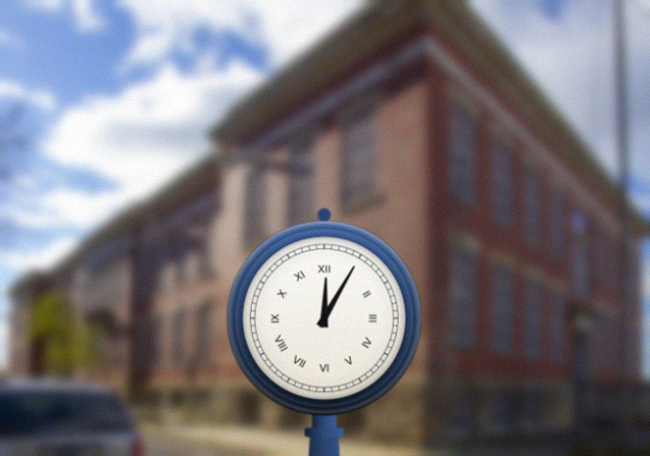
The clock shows 12.05
